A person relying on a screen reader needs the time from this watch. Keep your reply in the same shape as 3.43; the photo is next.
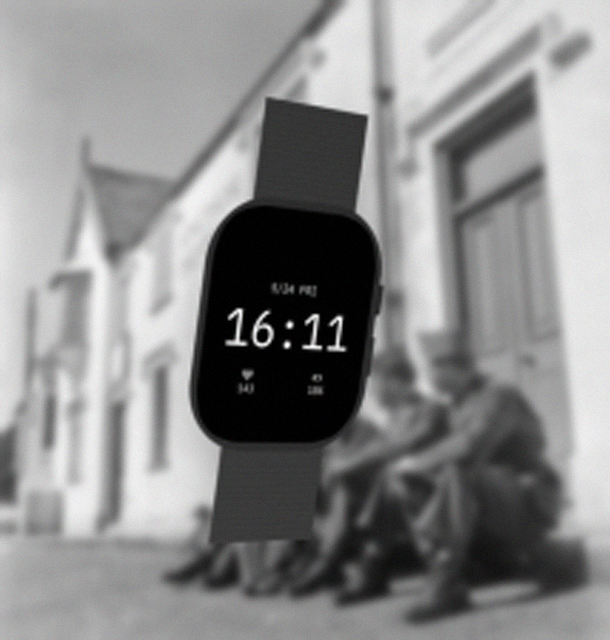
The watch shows 16.11
